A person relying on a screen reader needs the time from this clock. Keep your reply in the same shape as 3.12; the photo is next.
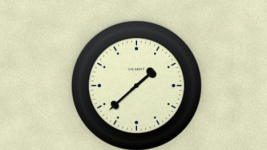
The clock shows 1.38
